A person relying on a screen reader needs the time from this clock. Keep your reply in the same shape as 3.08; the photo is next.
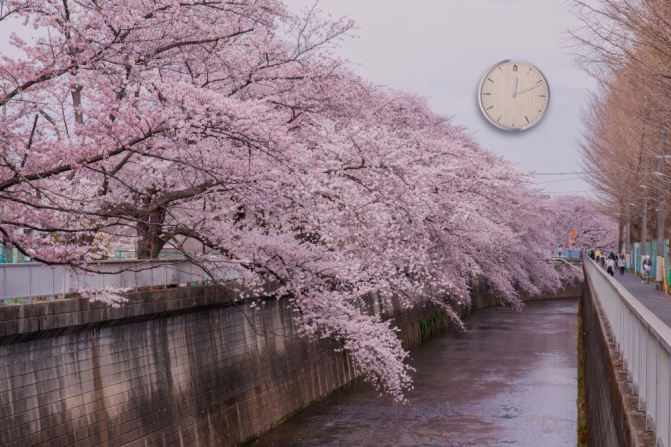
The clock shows 12.11
